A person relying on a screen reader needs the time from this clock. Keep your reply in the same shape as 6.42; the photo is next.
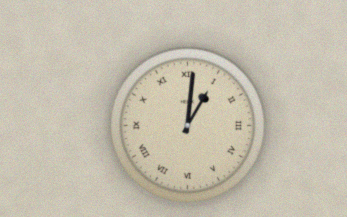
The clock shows 1.01
